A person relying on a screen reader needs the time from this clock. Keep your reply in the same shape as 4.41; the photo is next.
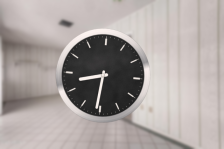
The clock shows 8.31
